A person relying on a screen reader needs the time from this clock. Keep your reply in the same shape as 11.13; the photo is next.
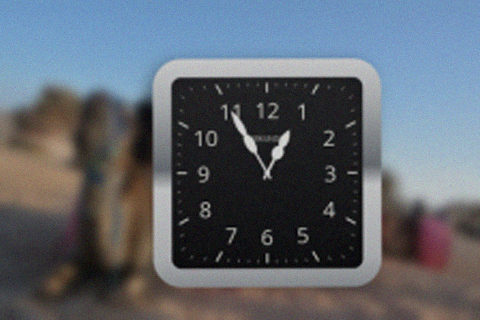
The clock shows 12.55
